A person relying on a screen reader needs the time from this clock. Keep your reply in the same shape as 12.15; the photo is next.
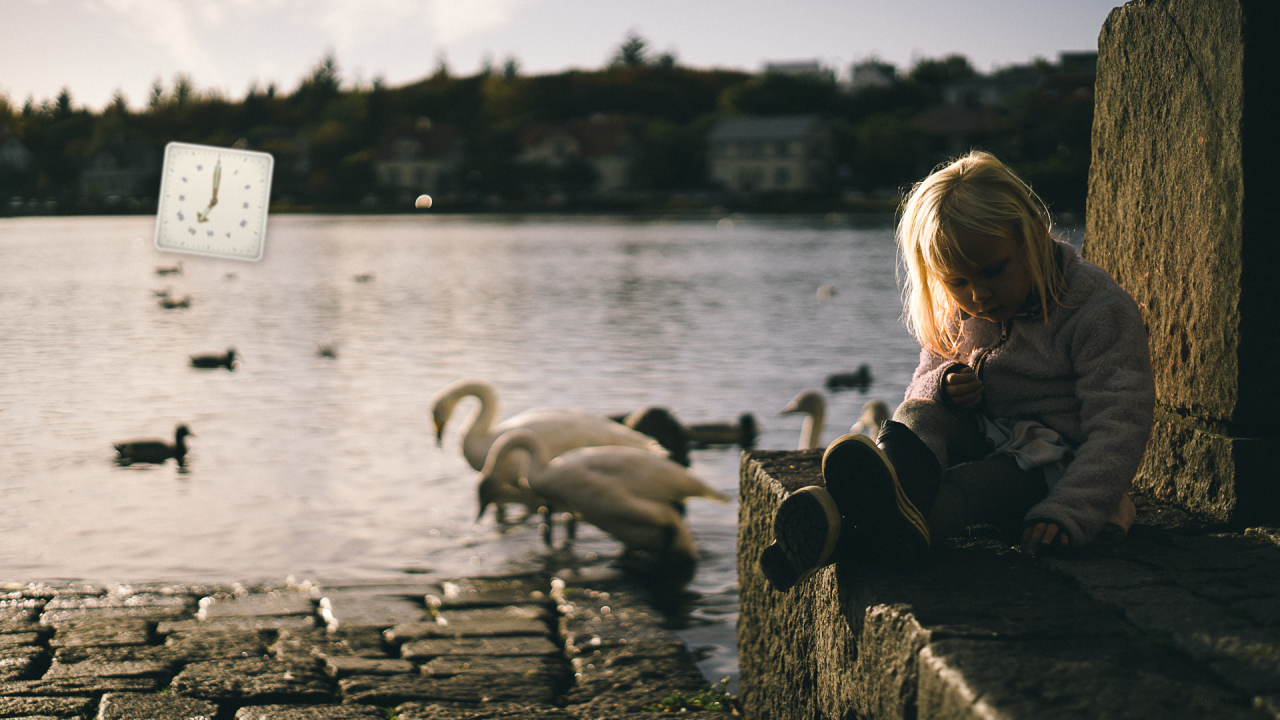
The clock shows 7.00
